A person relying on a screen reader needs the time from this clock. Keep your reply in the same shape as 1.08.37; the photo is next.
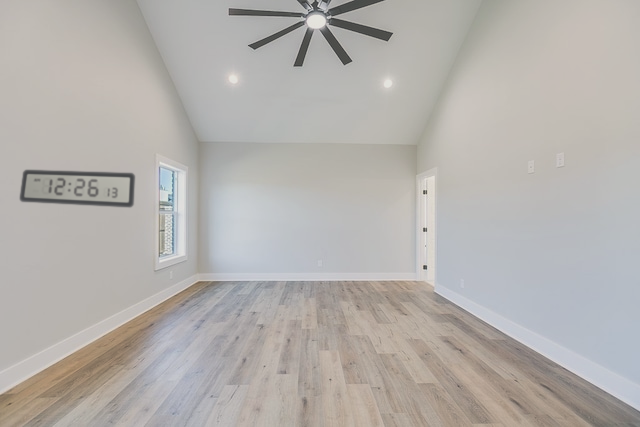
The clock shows 12.26.13
